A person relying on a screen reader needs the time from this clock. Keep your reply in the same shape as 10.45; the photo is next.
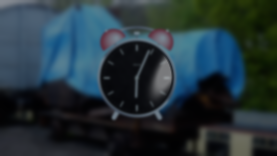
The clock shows 6.04
